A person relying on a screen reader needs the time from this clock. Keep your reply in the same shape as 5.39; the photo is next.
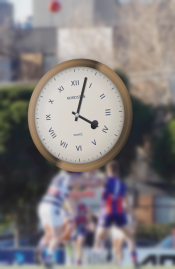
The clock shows 4.03
